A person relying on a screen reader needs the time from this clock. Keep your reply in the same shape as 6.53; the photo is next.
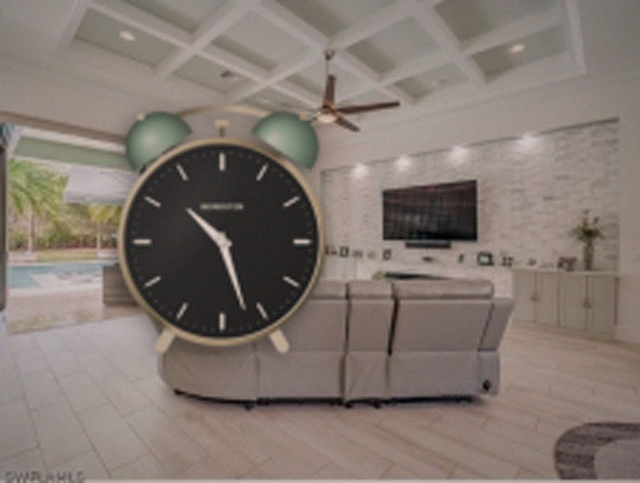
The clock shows 10.27
